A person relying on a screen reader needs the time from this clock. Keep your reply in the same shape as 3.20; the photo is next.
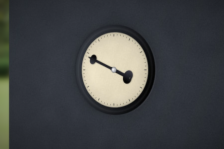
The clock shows 3.49
